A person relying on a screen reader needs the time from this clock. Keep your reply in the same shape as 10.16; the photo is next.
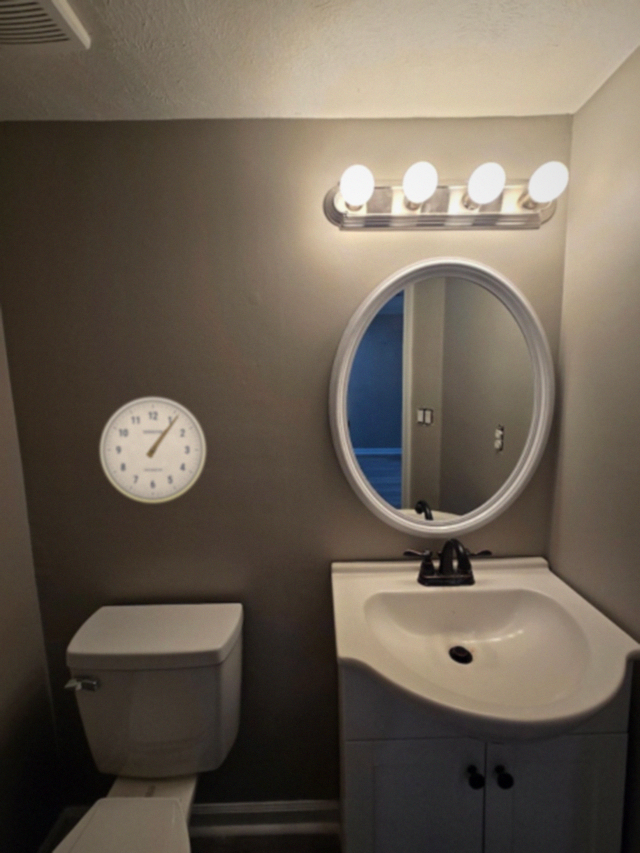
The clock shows 1.06
